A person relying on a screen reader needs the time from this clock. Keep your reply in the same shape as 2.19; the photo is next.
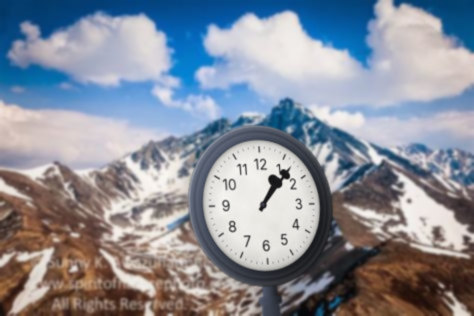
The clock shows 1.07
